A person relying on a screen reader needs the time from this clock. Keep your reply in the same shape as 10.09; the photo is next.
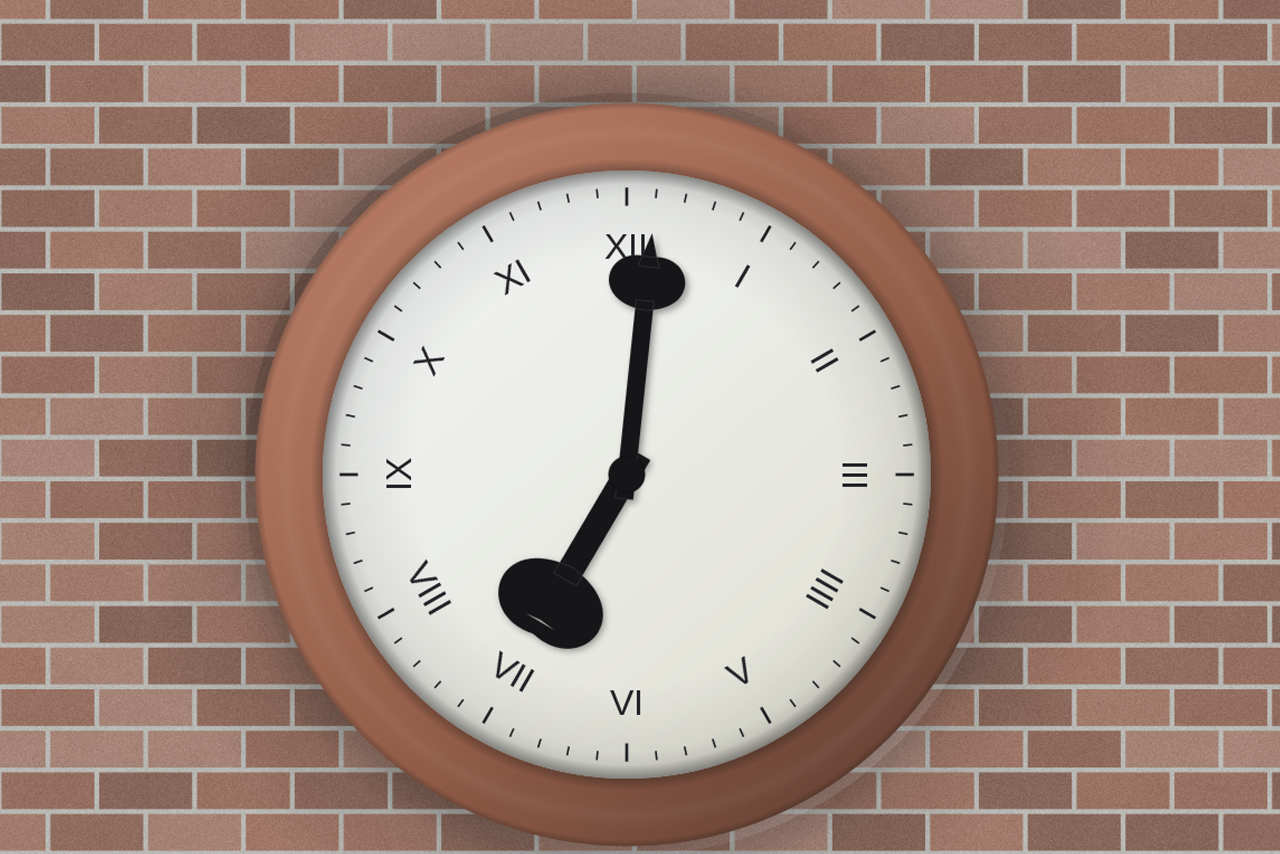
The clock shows 7.01
